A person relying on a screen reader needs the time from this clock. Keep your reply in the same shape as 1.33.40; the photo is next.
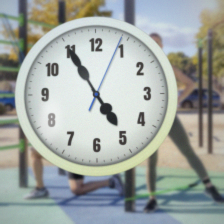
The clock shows 4.55.04
